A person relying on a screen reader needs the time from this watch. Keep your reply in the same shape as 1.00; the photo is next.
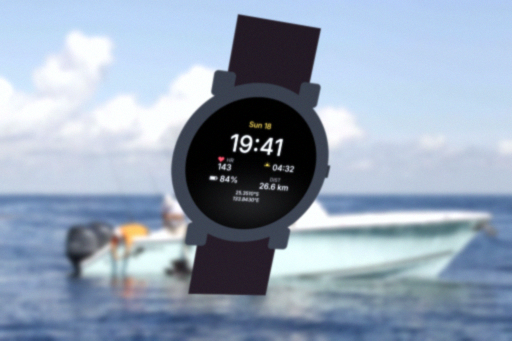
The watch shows 19.41
